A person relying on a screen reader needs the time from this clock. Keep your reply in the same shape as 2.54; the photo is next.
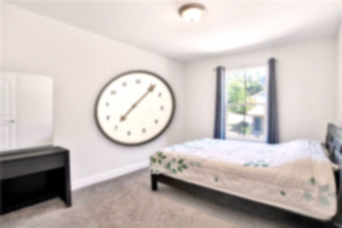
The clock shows 7.06
